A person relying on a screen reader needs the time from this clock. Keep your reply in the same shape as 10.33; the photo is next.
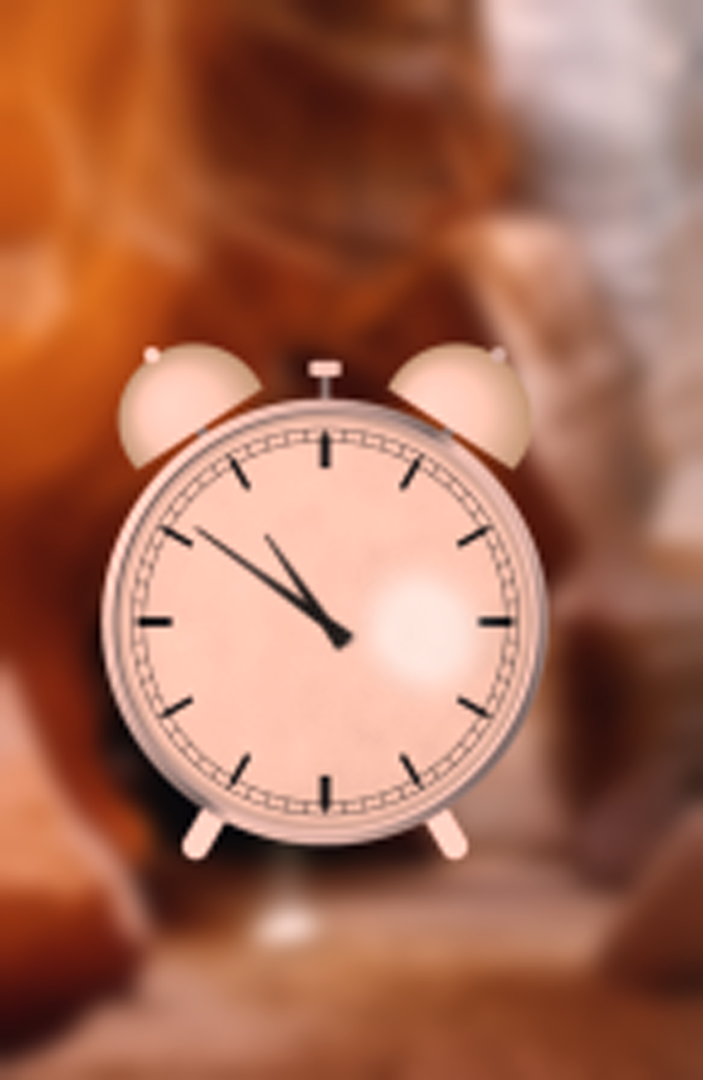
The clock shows 10.51
